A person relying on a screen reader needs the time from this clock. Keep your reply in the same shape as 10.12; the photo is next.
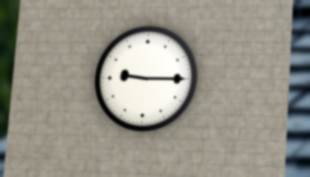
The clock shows 9.15
